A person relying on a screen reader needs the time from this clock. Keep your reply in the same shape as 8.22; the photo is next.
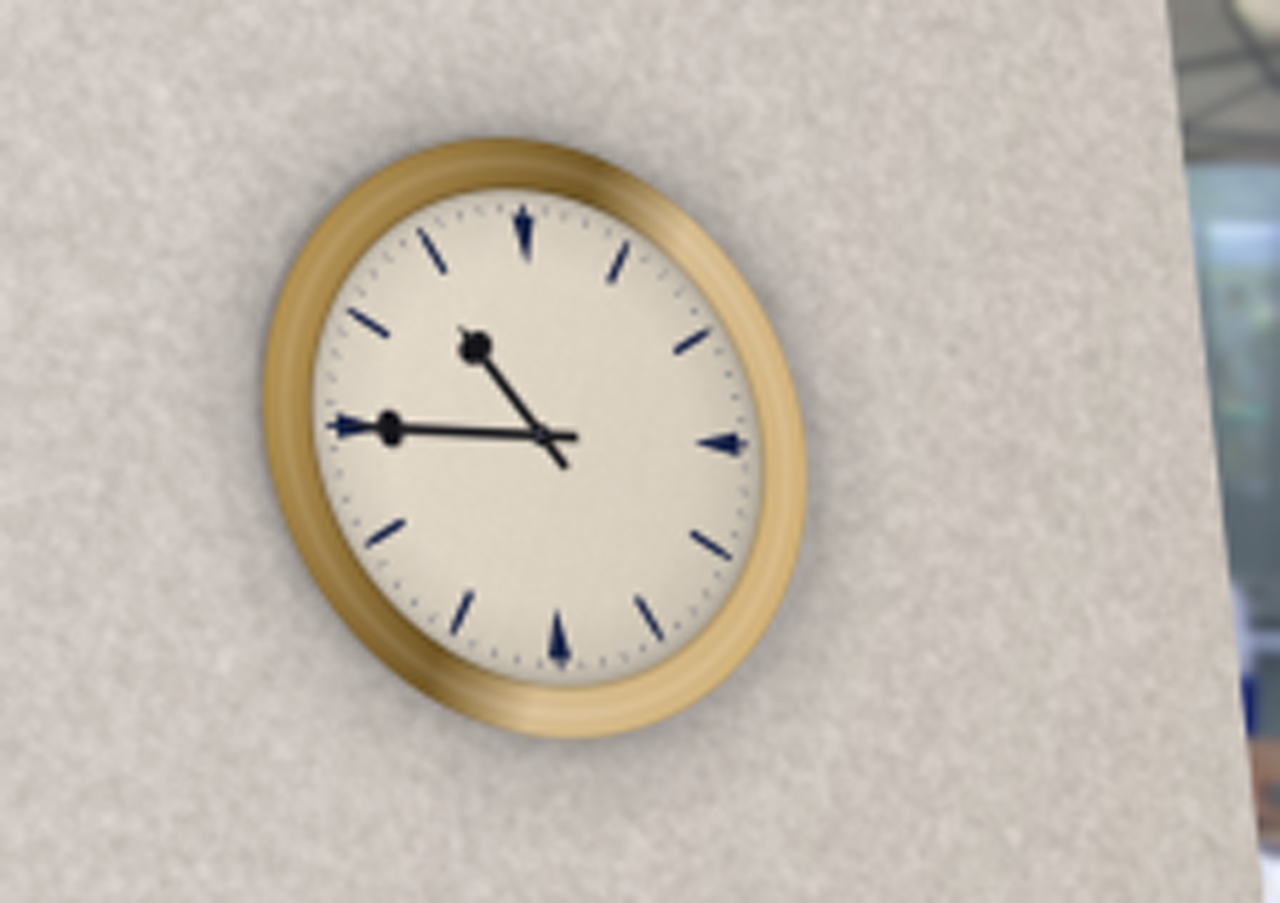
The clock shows 10.45
